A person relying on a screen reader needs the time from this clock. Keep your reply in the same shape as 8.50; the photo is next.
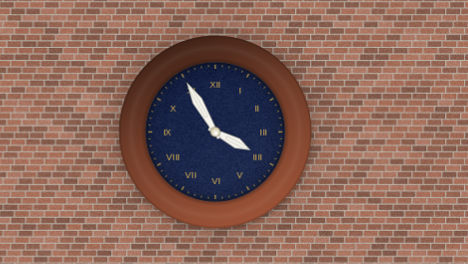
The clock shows 3.55
